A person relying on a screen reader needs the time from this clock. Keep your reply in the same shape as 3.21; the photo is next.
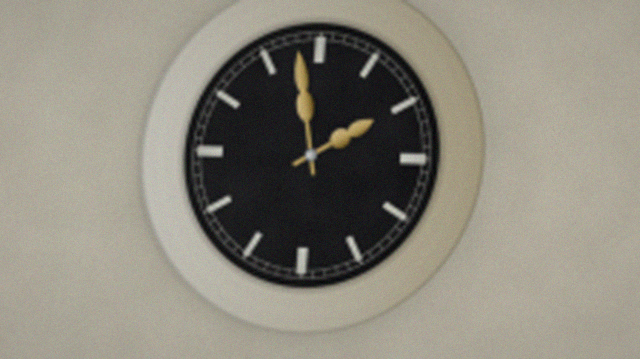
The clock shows 1.58
